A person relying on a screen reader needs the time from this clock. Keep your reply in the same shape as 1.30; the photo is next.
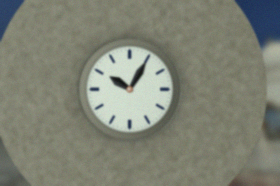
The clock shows 10.05
